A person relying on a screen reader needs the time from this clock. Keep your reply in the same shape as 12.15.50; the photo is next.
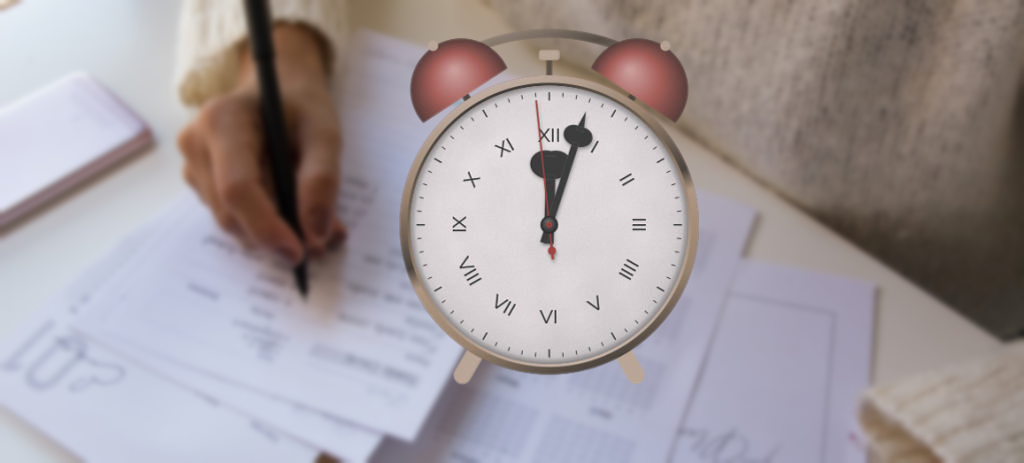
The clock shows 12.02.59
